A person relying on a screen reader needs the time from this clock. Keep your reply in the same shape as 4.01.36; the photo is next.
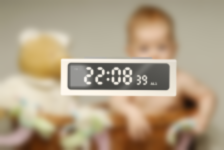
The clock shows 22.08.39
